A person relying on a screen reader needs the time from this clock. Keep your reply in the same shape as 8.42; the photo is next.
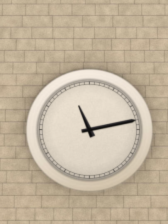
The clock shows 11.13
